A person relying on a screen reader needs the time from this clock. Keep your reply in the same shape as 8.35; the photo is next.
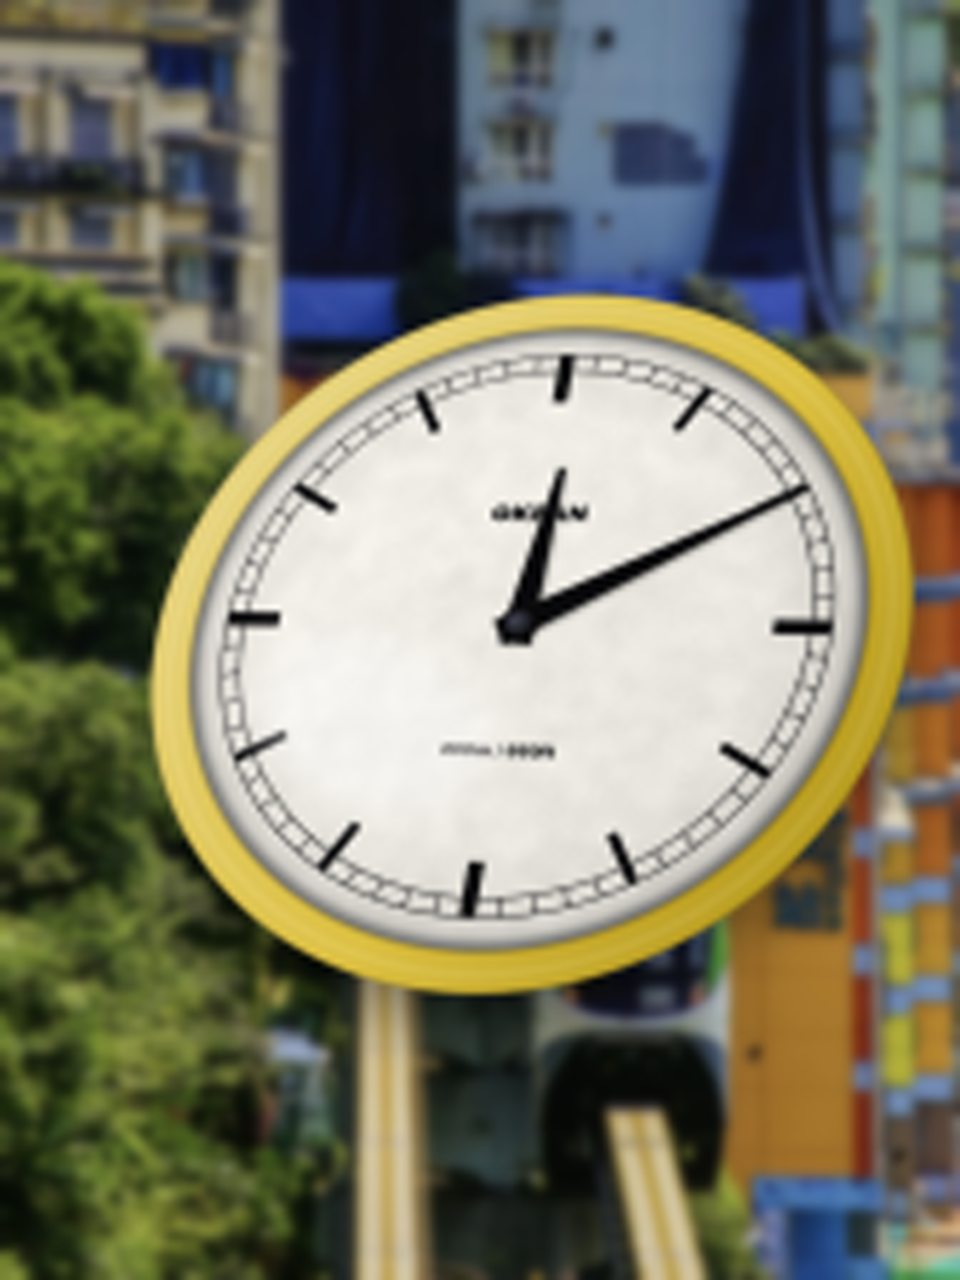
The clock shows 12.10
